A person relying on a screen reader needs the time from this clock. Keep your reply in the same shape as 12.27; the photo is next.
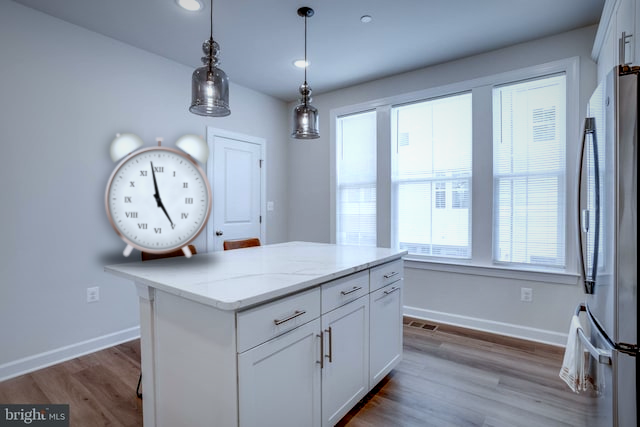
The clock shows 4.58
